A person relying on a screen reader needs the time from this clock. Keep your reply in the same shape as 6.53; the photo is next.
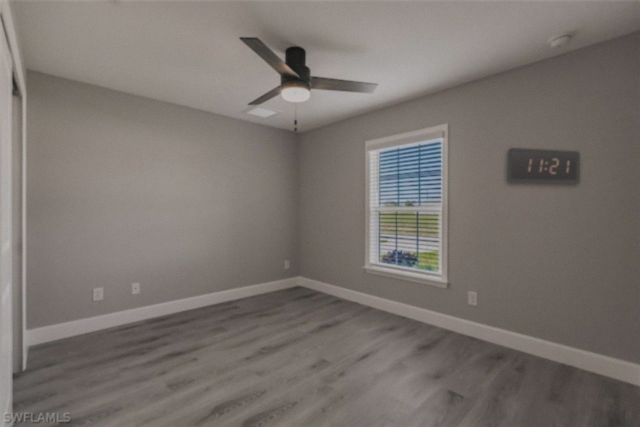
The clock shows 11.21
